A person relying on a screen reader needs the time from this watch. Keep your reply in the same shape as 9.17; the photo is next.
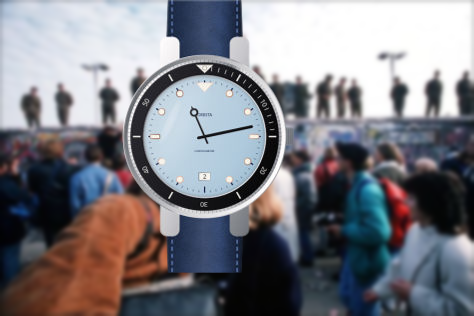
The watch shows 11.13
